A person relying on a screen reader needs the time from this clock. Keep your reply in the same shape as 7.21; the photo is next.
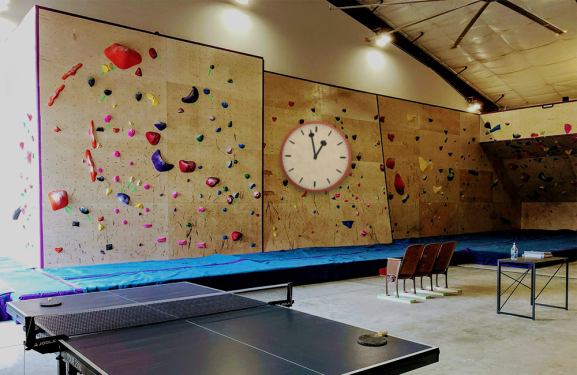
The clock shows 12.58
